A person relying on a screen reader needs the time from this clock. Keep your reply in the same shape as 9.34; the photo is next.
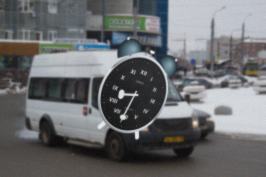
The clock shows 8.31
